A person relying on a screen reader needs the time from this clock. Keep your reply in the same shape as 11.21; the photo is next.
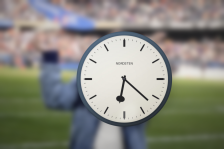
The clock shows 6.22
